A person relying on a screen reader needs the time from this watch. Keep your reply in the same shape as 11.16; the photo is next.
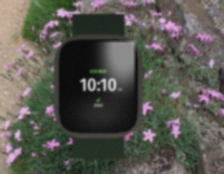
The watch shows 10.10
